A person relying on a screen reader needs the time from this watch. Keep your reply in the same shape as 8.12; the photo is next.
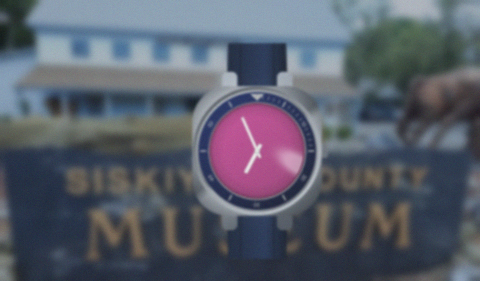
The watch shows 6.56
